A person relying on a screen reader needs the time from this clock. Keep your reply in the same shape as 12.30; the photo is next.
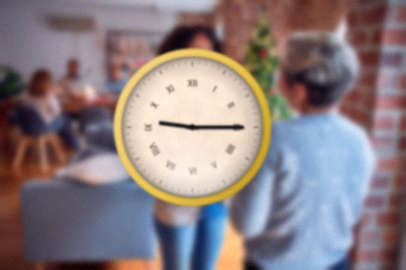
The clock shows 9.15
